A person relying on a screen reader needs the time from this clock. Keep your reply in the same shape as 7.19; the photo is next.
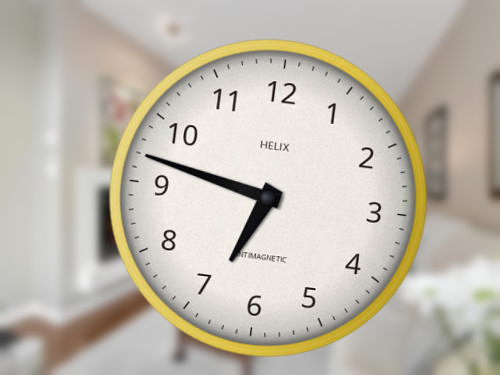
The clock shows 6.47
